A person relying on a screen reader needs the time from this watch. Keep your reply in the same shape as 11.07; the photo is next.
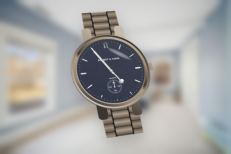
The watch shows 4.55
